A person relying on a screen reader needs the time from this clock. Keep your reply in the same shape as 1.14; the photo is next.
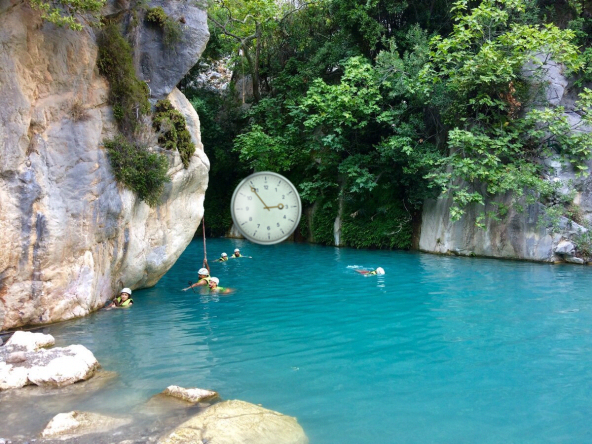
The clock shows 2.54
